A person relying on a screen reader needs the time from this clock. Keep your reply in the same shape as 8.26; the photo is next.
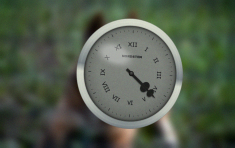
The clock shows 4.22
